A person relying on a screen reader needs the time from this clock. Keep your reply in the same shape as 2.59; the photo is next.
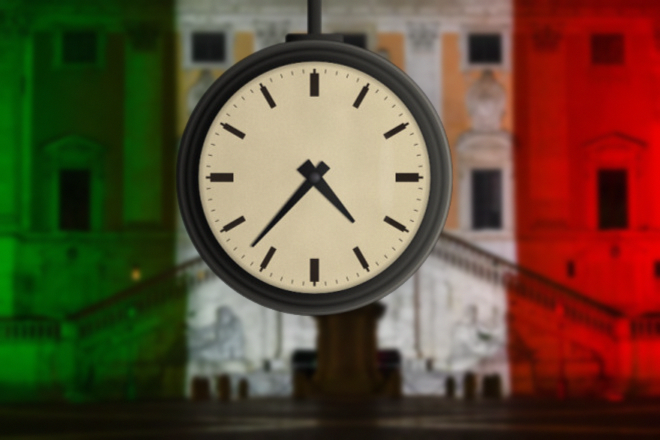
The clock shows 4.37
